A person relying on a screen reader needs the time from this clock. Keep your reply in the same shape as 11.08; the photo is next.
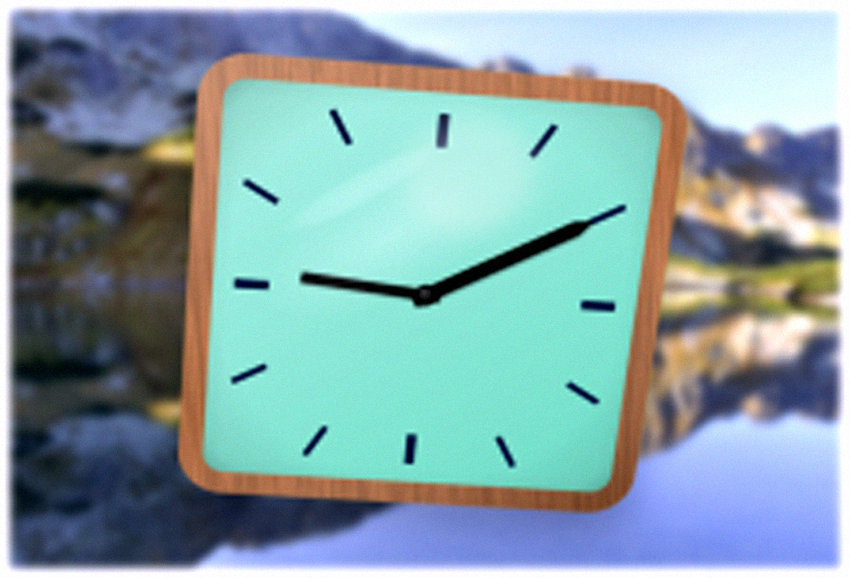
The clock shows 9.10
